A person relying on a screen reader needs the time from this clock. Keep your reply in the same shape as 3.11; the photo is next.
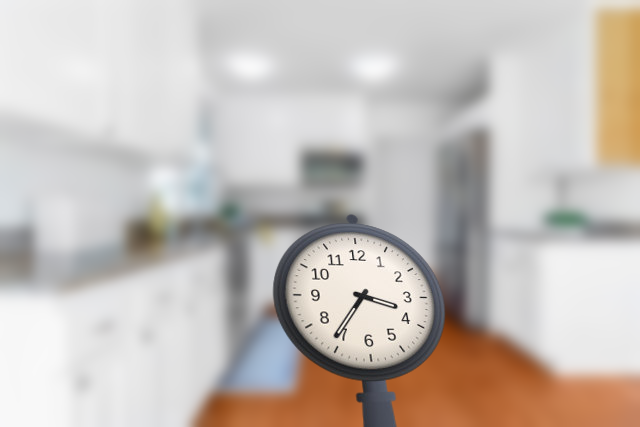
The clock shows 3.36
